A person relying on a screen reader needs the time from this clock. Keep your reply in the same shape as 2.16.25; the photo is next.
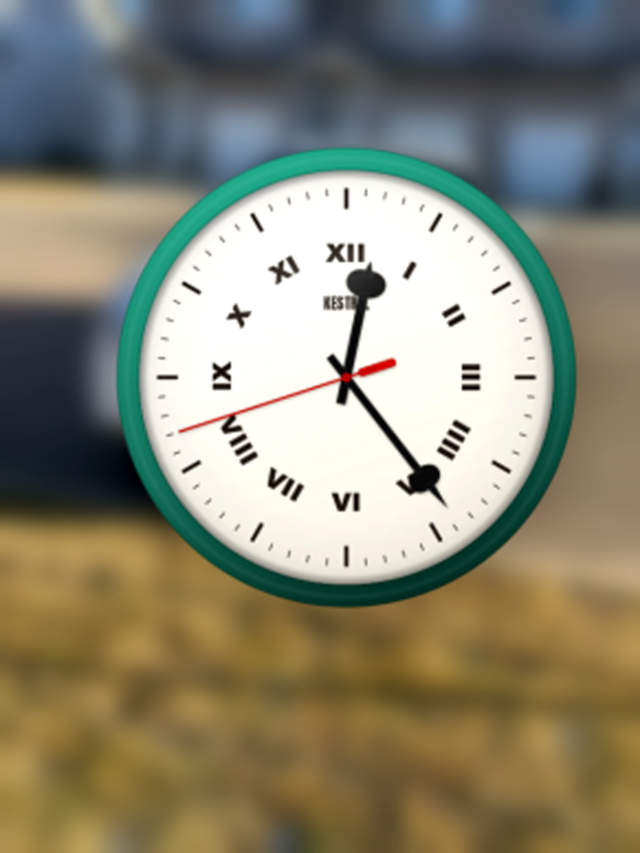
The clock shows 12.23.42
